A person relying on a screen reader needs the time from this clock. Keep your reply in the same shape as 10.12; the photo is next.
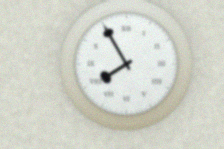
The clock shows 7.55
